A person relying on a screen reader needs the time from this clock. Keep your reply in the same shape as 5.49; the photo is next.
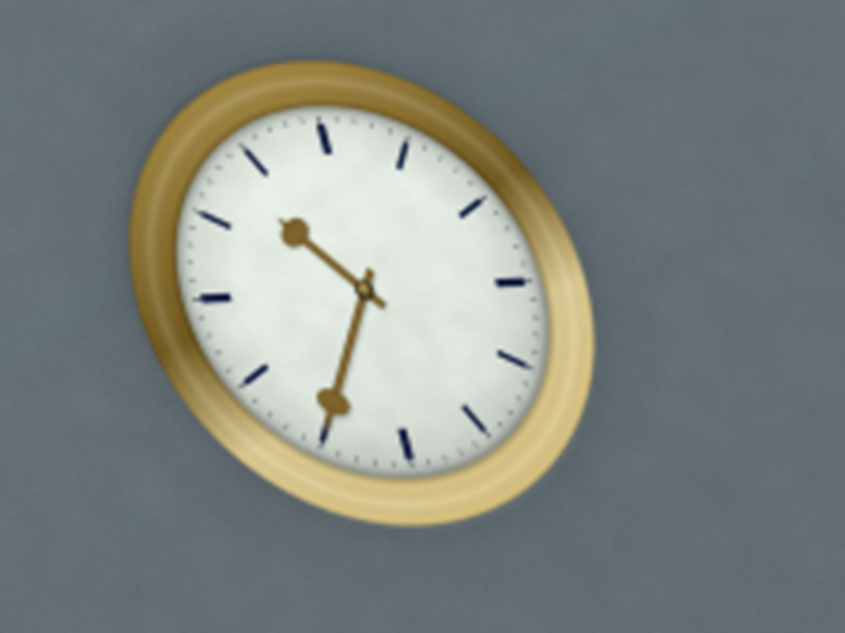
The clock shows 10.35
